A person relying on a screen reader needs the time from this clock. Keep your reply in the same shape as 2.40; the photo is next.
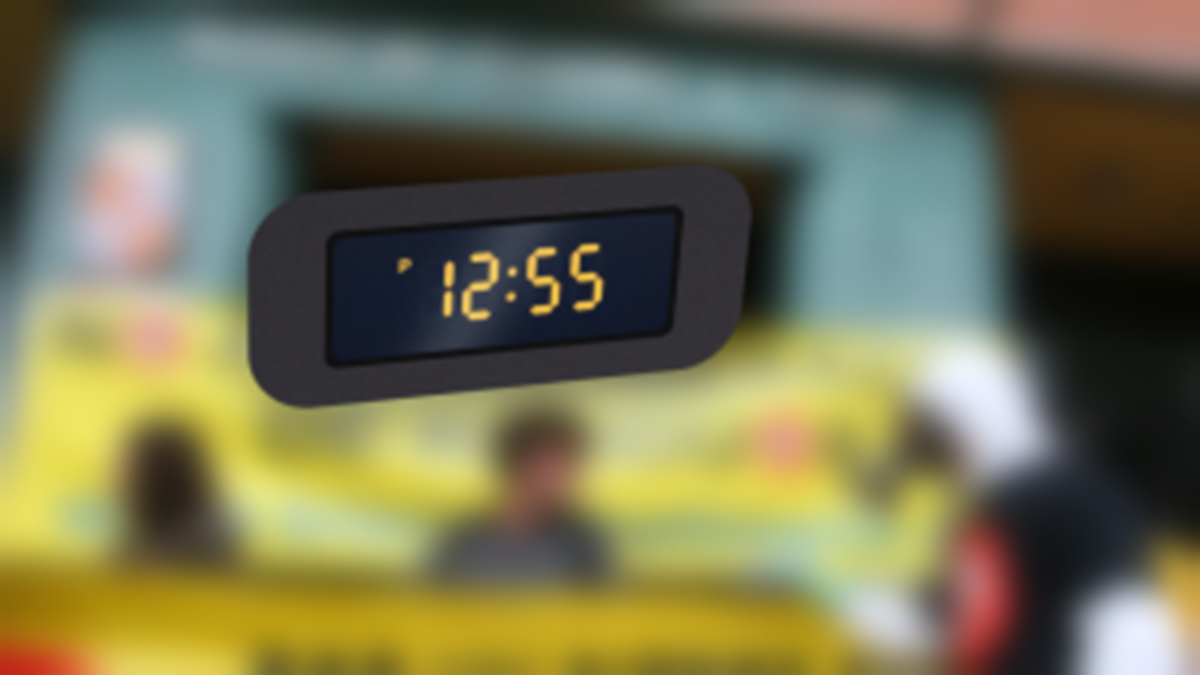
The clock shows 12.55
